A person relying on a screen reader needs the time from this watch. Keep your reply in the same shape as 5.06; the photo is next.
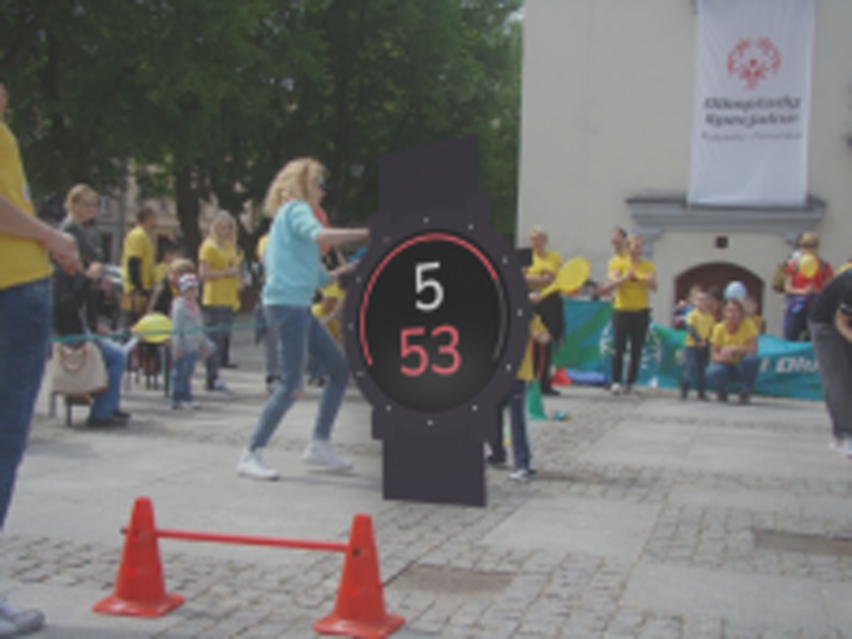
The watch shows 5.53
